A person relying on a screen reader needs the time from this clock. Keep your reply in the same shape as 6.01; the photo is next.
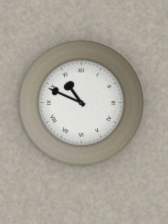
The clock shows 10.49
